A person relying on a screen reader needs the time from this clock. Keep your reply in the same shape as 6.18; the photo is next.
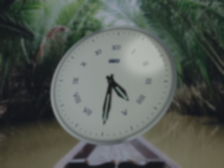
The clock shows 4.30
